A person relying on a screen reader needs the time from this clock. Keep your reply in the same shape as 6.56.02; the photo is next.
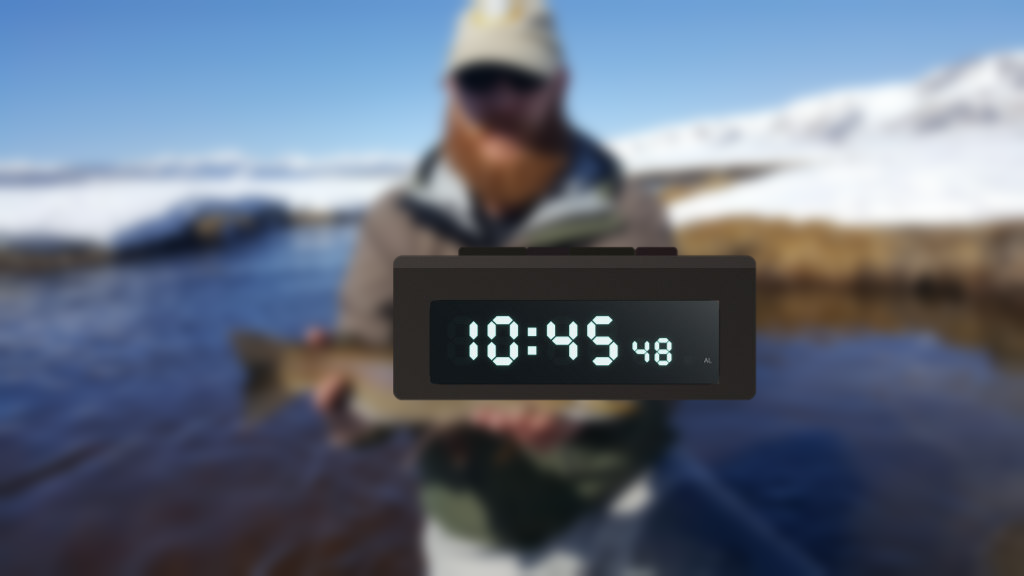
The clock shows 10.45.48
